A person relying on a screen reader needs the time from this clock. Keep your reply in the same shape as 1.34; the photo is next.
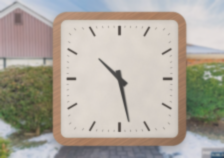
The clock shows 10.28
